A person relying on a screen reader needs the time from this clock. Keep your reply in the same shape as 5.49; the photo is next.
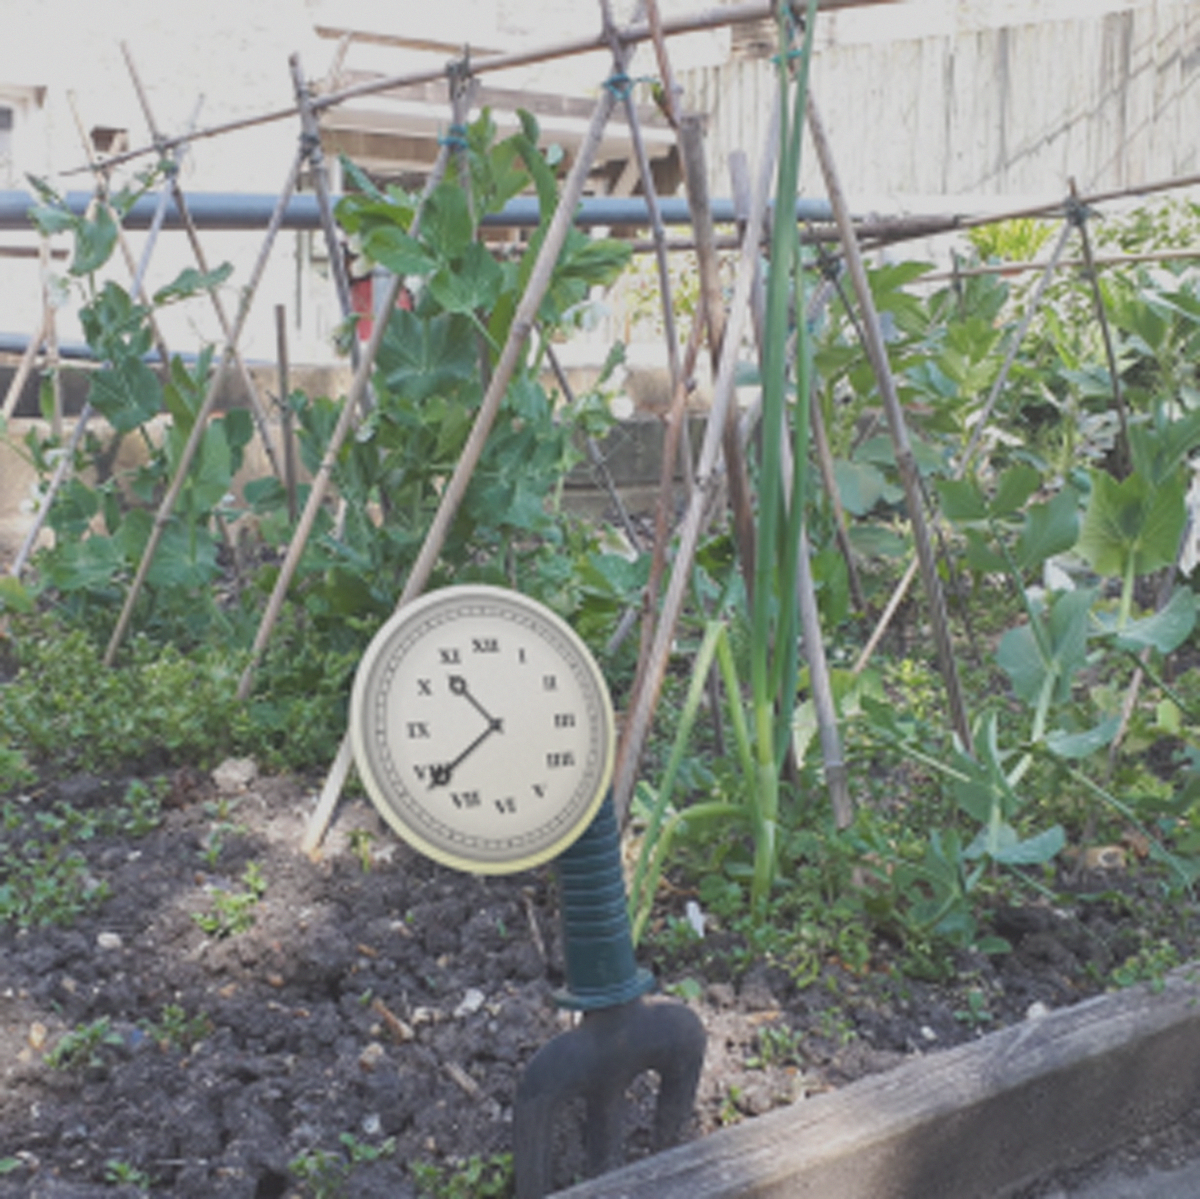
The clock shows 10.39
